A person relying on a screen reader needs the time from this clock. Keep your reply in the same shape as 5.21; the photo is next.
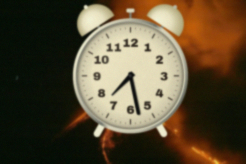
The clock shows 7.28
